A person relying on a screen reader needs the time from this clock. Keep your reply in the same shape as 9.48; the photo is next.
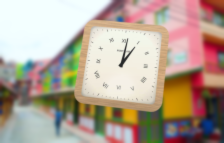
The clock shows 1.01
